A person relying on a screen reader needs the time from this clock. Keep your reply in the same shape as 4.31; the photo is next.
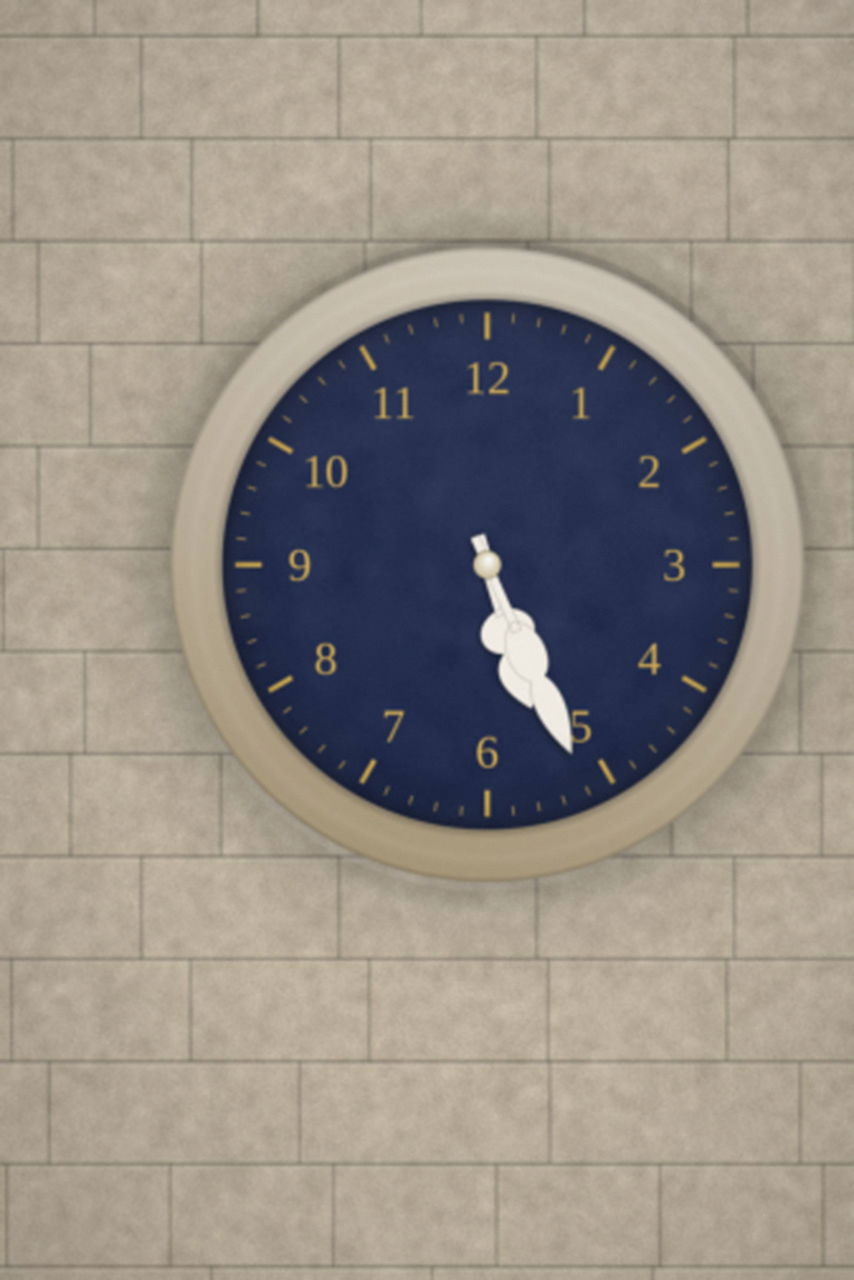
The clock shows 5.26
